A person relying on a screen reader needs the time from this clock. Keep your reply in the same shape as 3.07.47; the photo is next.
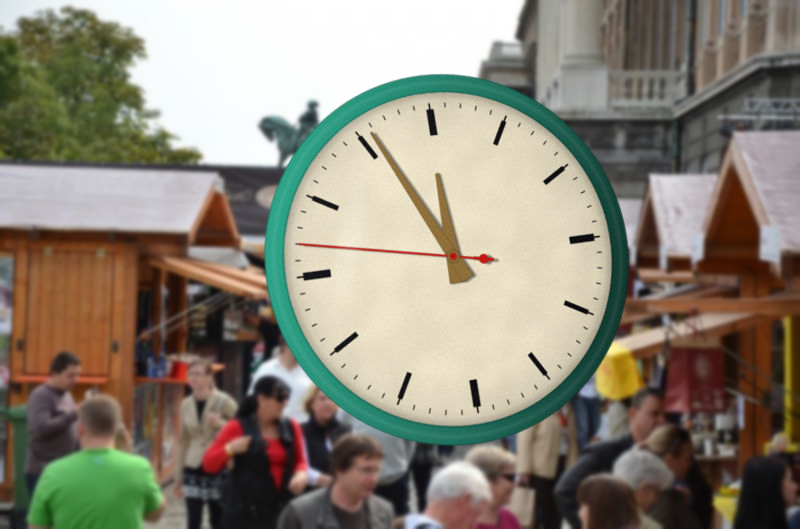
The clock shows 11.55.47
